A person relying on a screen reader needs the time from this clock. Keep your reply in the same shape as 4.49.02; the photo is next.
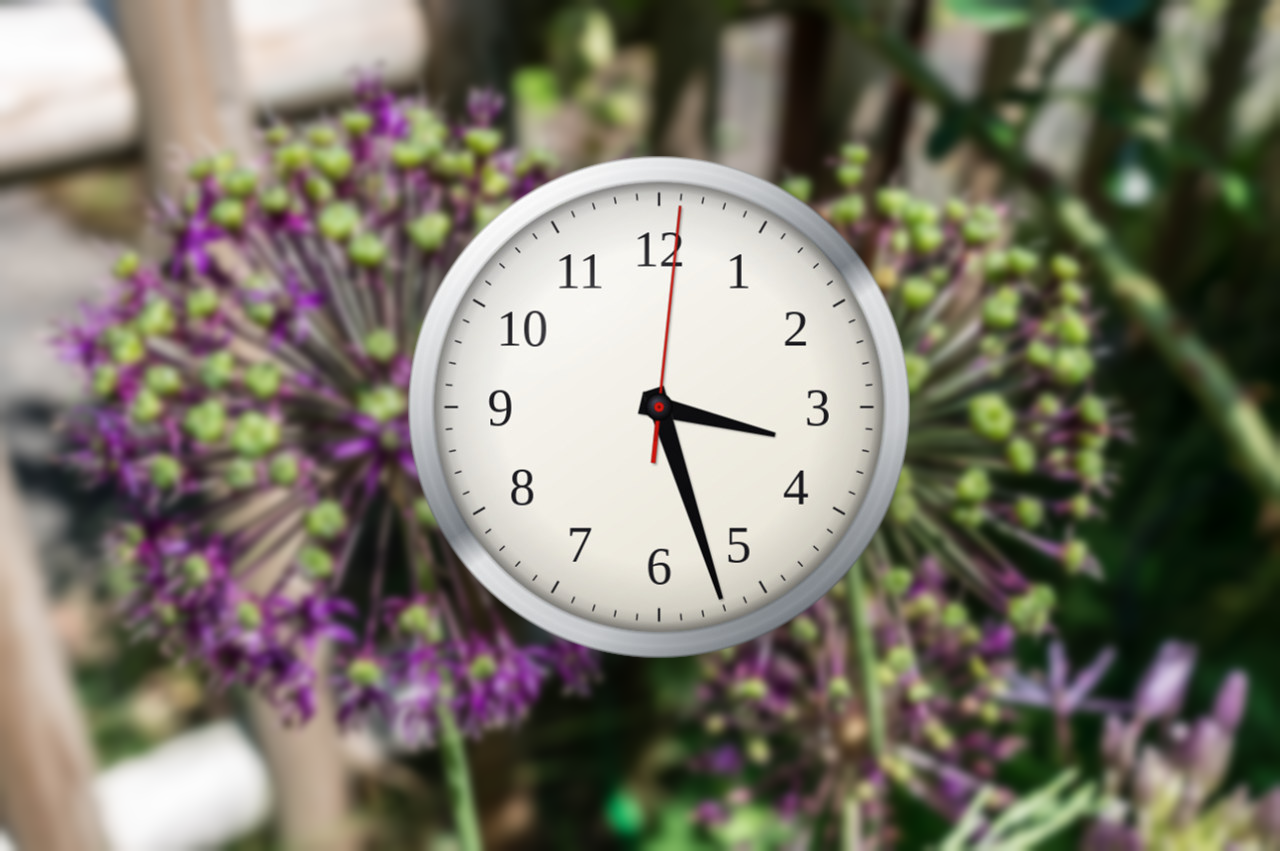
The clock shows 3.27.01
